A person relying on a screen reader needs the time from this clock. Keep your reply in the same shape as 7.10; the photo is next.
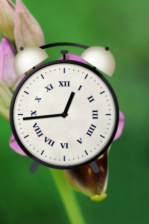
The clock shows 12.44
